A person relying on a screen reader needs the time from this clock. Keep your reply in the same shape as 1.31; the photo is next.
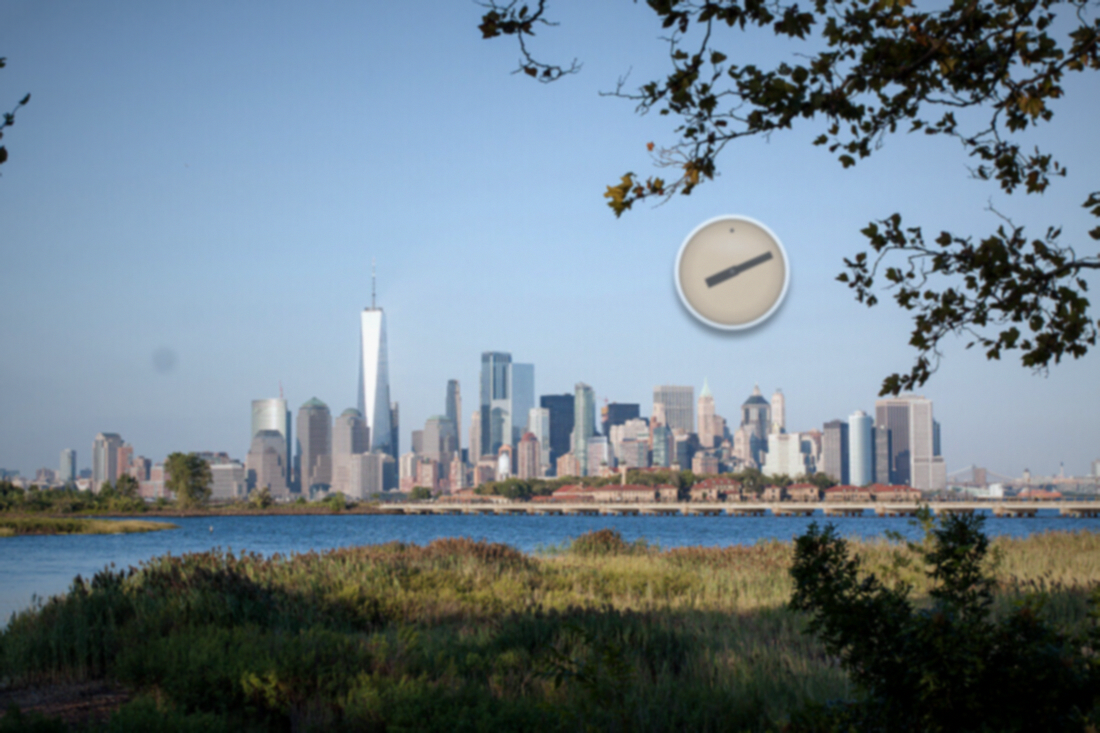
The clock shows 8.11
